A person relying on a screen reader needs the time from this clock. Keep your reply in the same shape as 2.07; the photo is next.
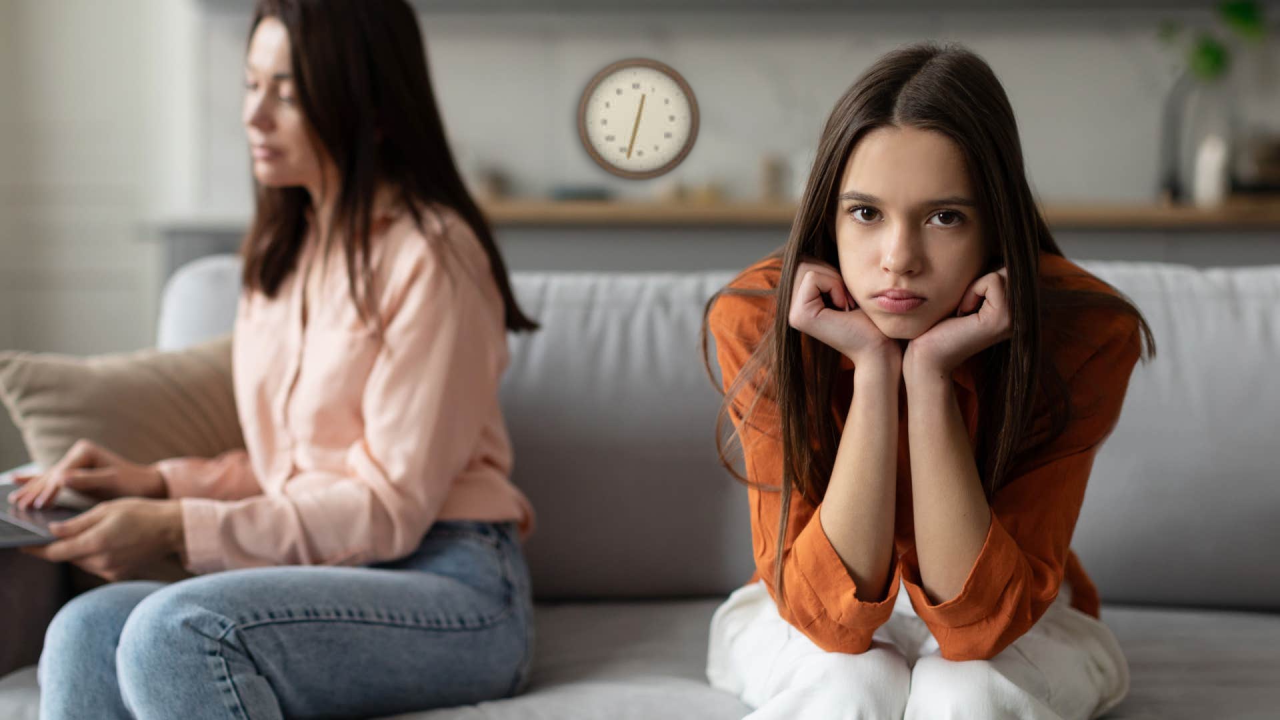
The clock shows 12.33
